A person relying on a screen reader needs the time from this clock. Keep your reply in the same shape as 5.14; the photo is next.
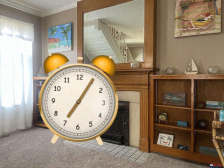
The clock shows 7.05
